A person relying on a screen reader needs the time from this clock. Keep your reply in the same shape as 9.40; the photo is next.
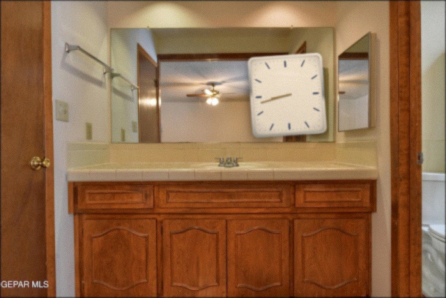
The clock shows 8.43
